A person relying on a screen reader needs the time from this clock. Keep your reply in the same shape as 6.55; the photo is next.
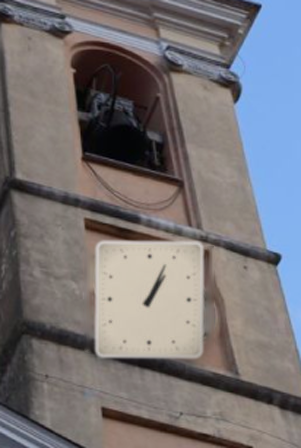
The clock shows 1.04
